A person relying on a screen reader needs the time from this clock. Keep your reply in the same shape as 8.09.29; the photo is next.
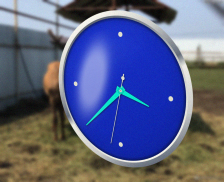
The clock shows 3.37.32
